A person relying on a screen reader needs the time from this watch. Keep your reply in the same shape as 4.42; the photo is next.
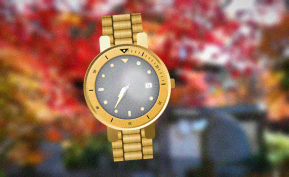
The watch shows 7.36
